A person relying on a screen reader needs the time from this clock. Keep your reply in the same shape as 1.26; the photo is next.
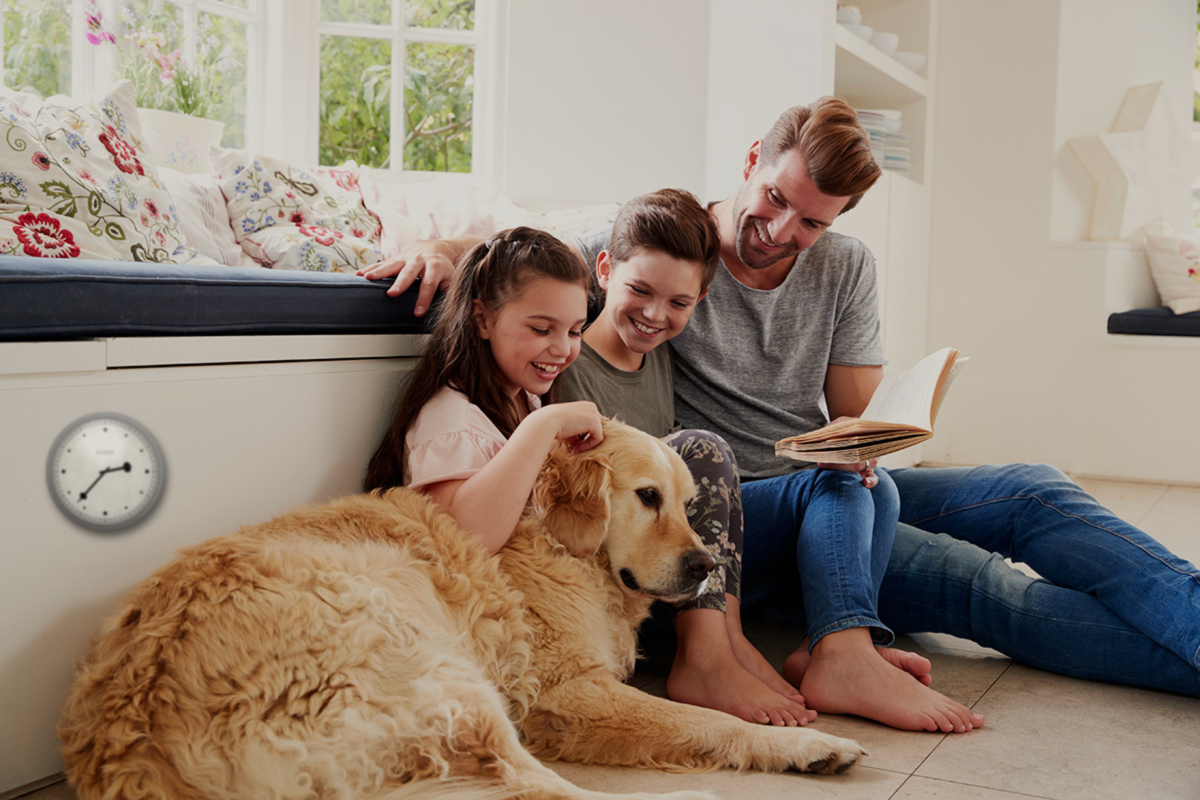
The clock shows 2.37
